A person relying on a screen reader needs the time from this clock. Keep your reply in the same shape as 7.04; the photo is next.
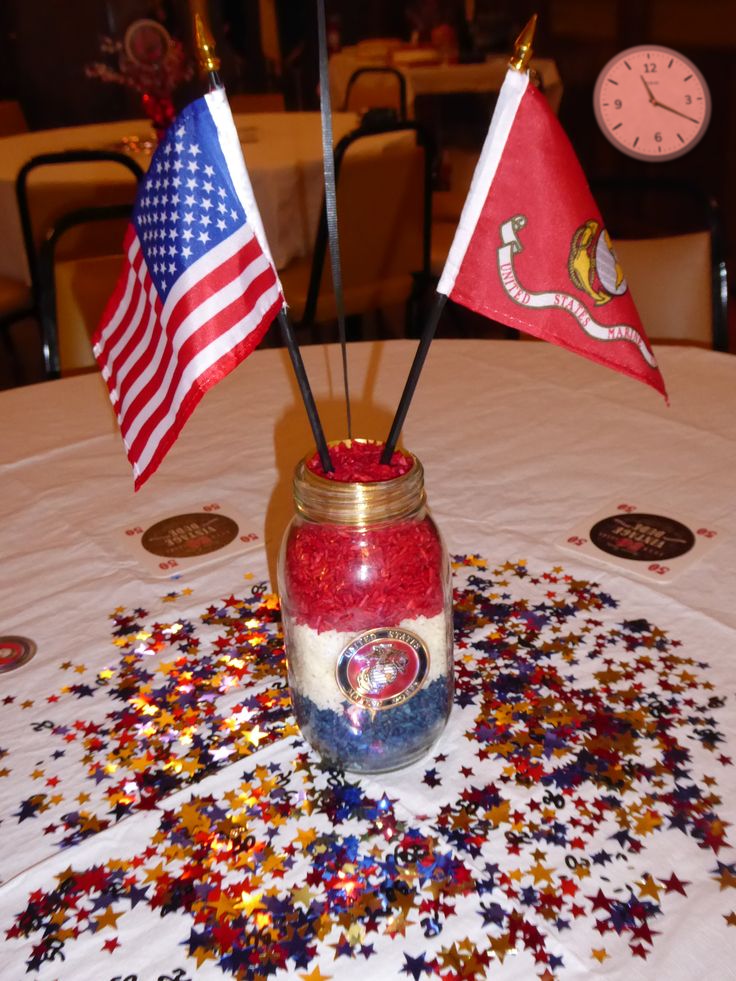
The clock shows 11.20
